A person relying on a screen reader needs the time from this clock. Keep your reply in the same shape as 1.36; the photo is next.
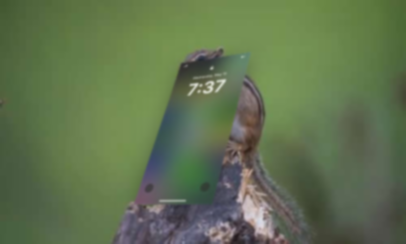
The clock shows 7.37
